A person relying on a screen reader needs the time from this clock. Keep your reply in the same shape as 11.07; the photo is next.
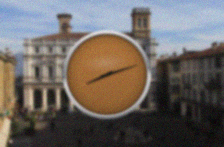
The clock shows 8.12
